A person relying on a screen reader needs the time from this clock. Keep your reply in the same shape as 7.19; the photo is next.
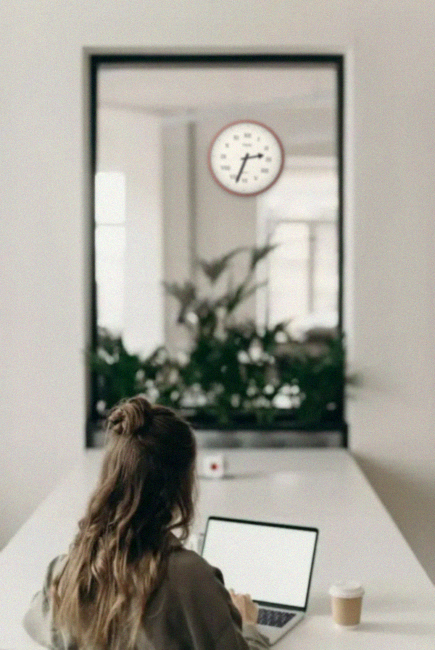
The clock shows 2.33
